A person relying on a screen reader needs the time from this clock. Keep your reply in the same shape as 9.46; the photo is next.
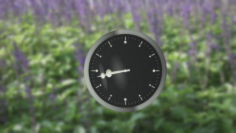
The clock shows 8.43
